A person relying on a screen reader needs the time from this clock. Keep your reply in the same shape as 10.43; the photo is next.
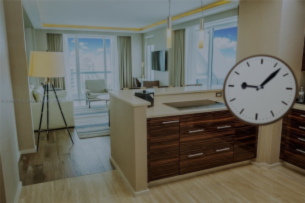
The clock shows 9.07
